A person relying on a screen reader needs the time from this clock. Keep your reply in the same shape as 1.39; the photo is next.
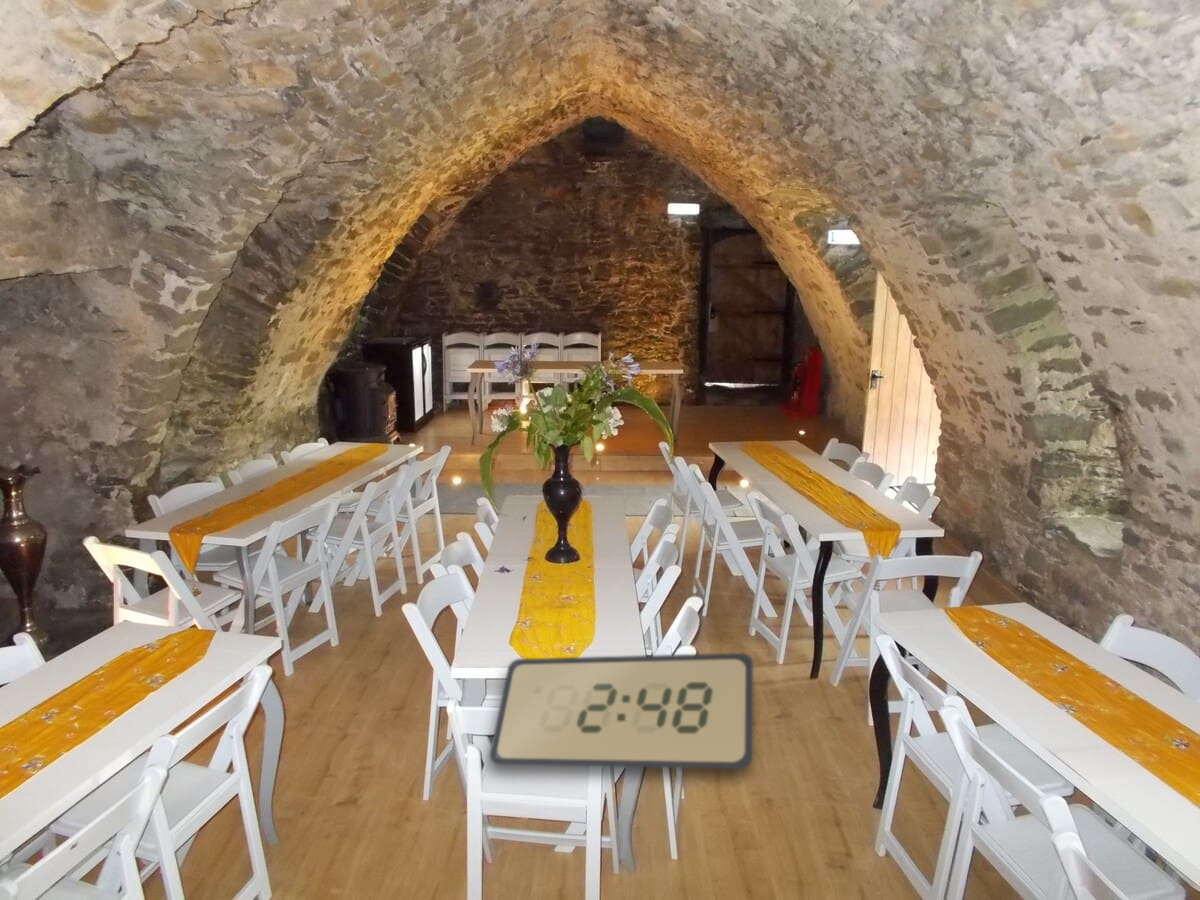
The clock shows 2.48
